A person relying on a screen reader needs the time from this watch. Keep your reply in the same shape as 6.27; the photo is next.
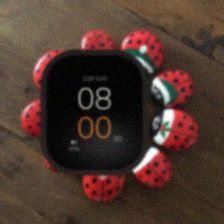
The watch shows 8.00
